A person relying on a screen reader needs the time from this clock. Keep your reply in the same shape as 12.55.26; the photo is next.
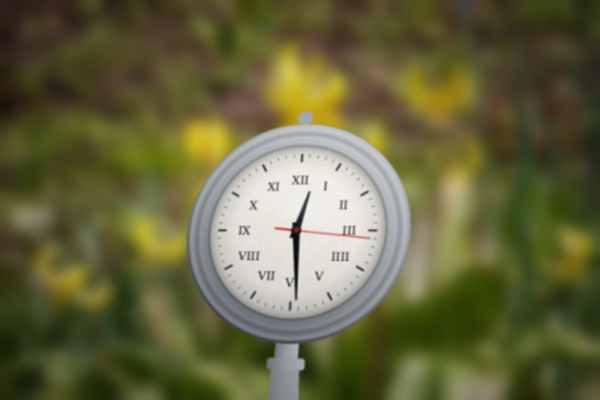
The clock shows 12.29.16
